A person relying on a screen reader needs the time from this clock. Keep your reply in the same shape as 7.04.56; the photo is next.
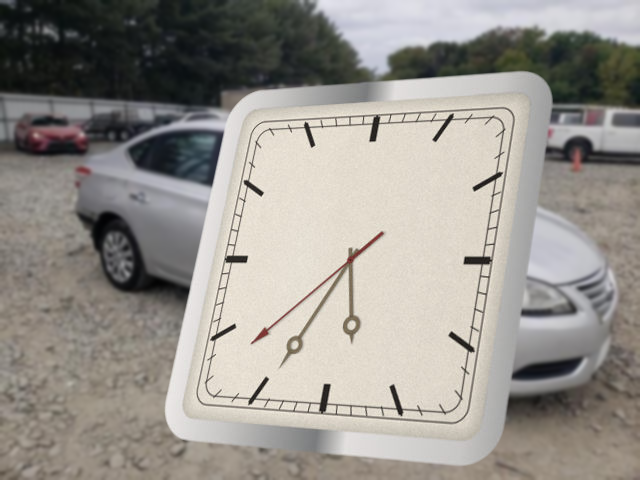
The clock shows 5.34.38
